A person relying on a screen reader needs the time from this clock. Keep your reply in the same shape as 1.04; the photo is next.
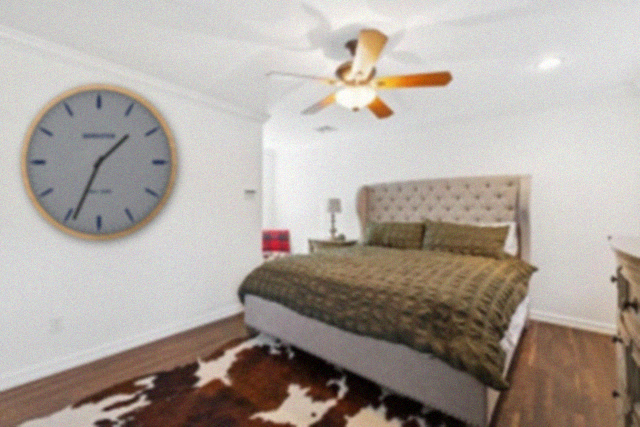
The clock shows 1.34
